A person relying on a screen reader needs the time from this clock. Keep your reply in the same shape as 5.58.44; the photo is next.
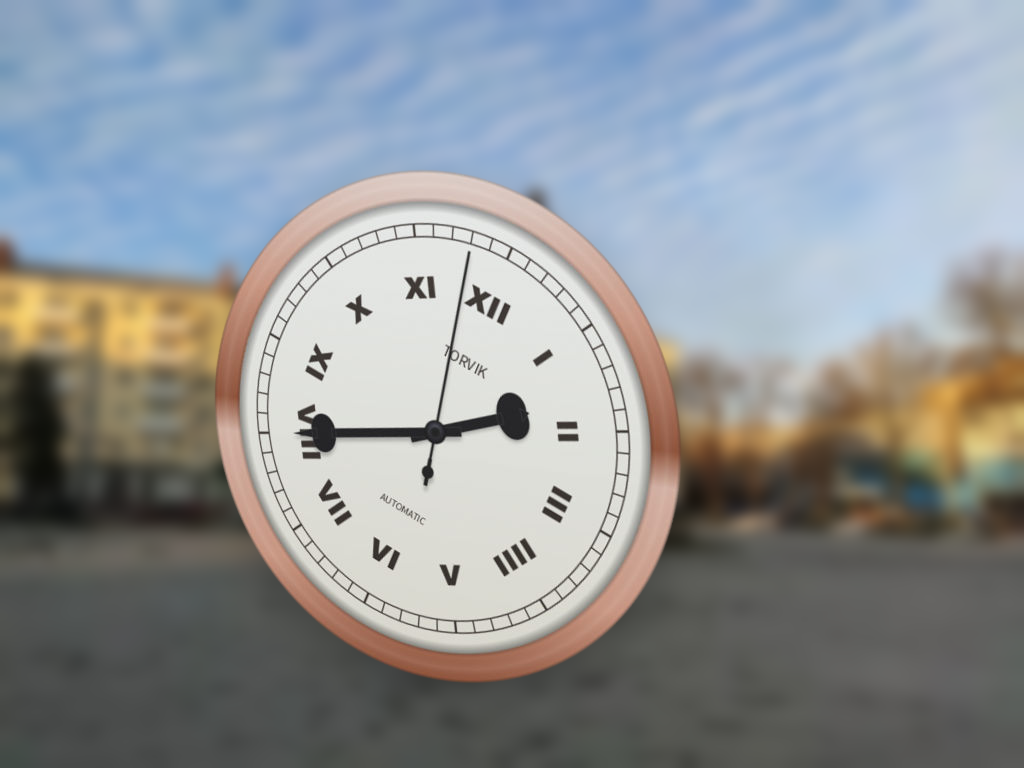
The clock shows 1.39.58
